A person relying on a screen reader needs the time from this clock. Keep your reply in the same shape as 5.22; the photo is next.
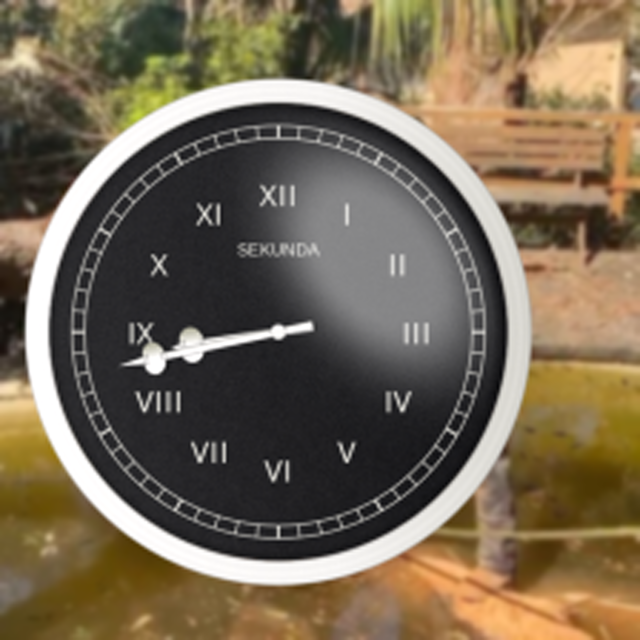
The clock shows 8.43
